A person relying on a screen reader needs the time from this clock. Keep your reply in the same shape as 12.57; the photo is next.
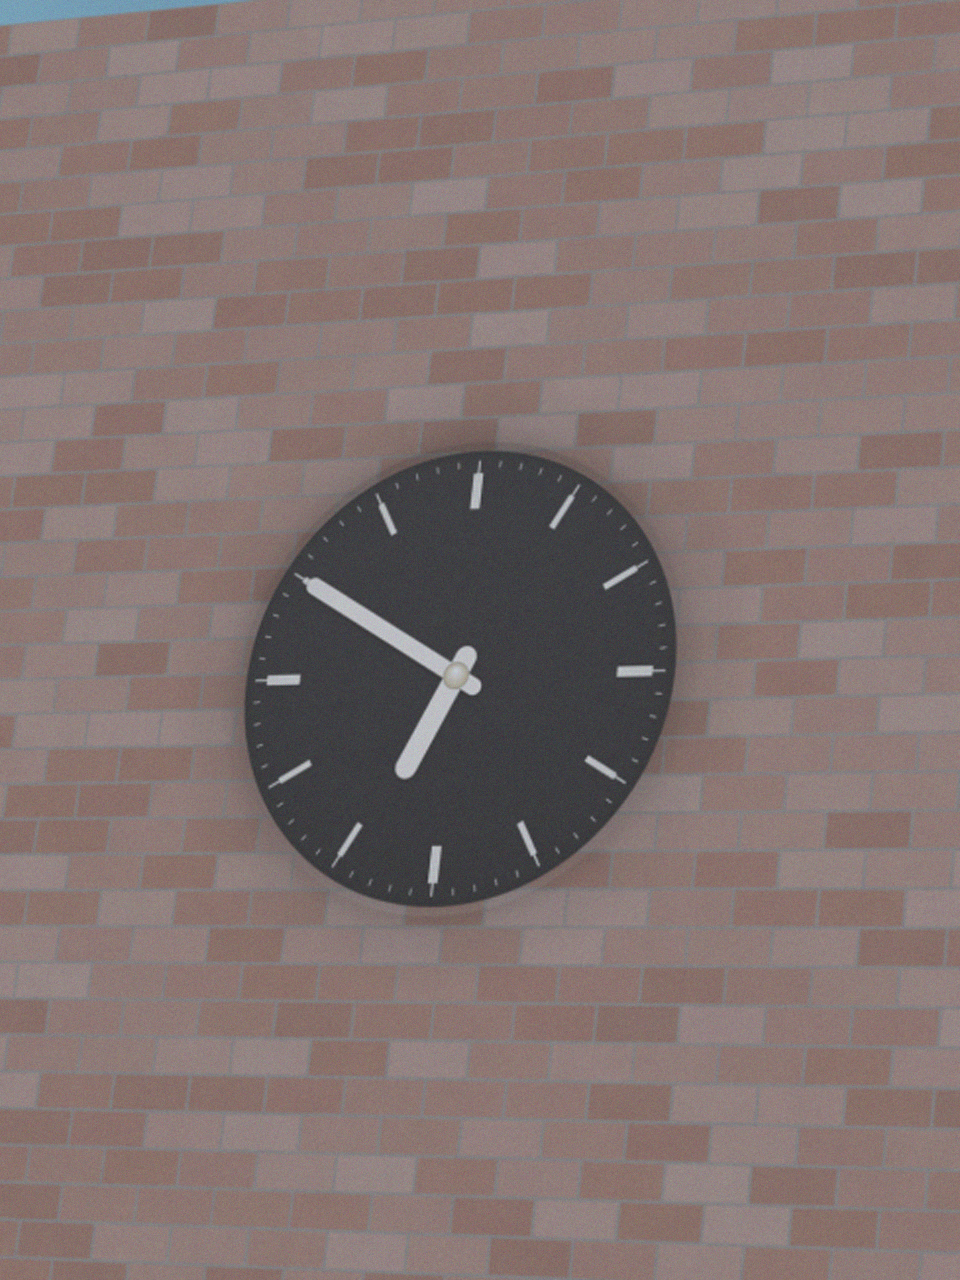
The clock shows 6.50
